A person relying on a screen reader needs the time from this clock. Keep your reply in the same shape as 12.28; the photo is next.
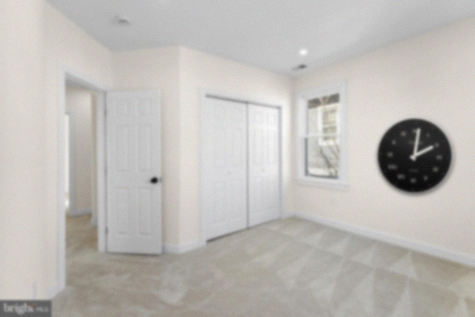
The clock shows 2.01
